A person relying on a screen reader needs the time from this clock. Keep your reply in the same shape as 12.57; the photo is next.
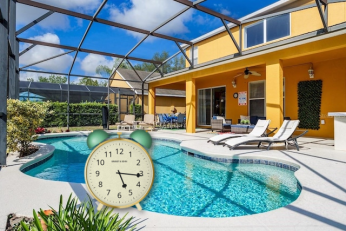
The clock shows 5.16
